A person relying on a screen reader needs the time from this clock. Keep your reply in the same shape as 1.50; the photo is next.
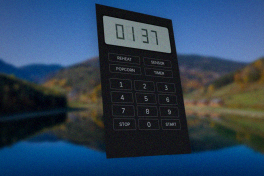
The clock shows 1.37
